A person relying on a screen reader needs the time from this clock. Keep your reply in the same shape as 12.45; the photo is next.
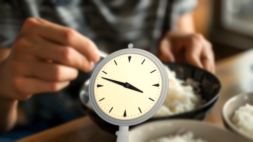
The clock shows 3.48
